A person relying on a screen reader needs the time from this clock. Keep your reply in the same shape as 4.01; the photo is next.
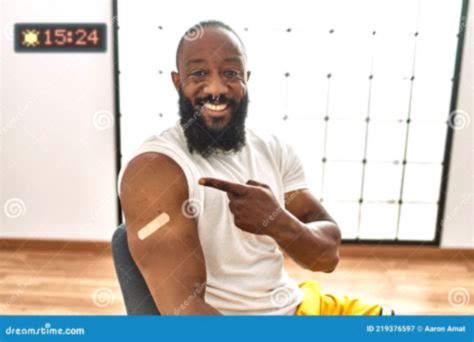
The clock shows 15.24
